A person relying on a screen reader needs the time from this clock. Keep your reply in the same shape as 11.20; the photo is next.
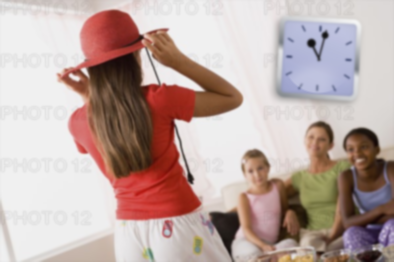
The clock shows 11.02
